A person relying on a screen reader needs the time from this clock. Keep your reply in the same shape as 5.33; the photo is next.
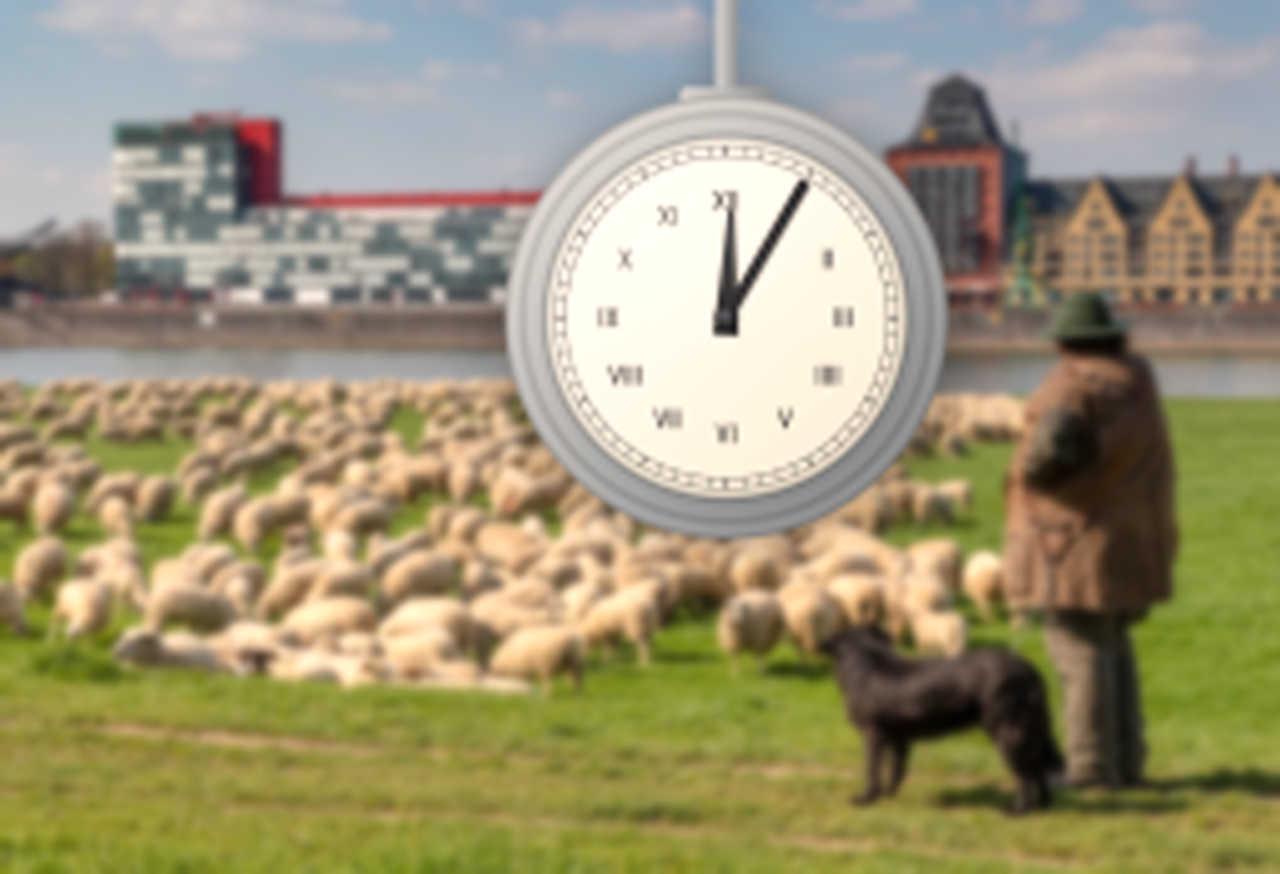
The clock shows 12.05
